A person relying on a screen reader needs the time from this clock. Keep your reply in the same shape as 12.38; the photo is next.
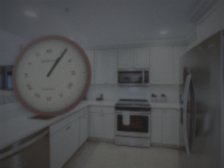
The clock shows 1.06
